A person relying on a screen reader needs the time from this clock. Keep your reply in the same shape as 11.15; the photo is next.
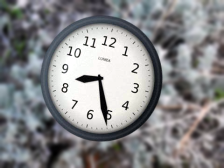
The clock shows 8.26
